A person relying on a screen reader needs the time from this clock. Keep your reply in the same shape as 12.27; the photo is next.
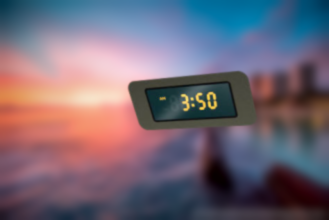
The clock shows 3.50
